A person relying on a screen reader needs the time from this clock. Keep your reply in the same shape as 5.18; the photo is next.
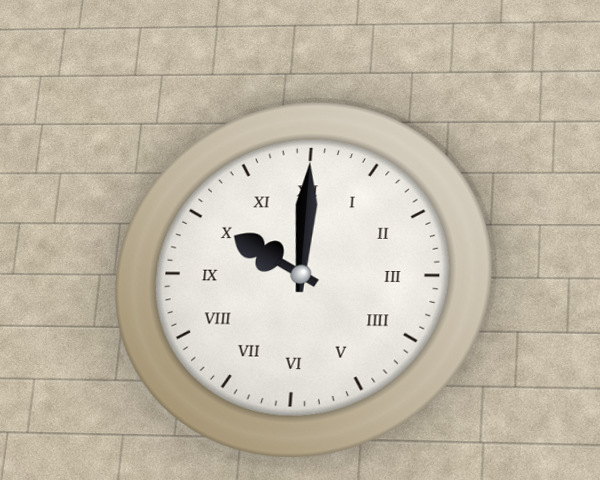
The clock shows 10.00
